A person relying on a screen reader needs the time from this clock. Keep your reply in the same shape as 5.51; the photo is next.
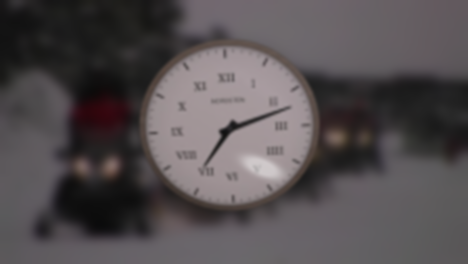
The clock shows 7.12
